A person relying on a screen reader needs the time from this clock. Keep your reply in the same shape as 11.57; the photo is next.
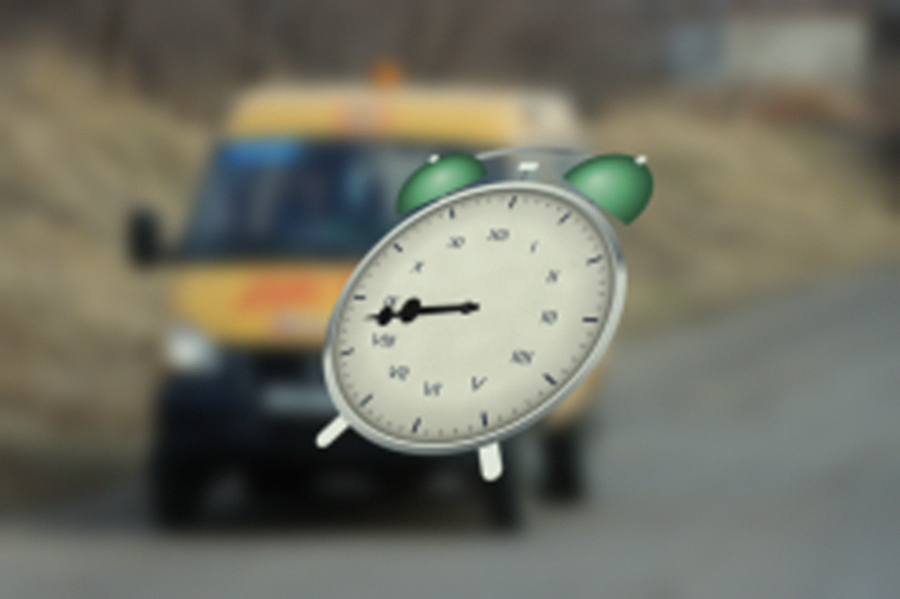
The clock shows 8.43
